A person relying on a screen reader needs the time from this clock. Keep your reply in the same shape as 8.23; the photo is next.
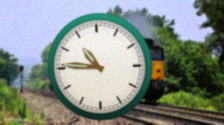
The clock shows 10.46
